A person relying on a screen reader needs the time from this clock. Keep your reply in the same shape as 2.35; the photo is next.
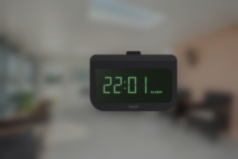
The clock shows 22.01
